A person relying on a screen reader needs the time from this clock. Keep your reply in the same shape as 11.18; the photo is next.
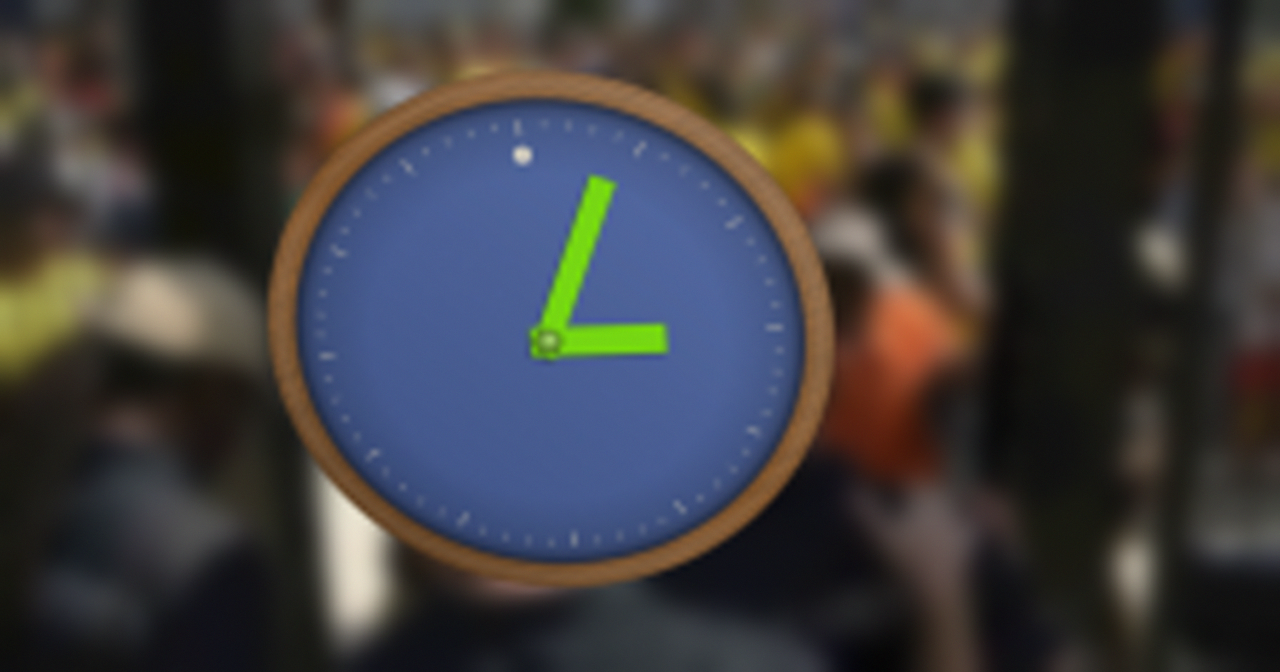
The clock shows 3.04
